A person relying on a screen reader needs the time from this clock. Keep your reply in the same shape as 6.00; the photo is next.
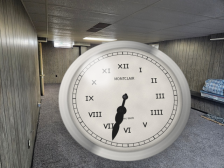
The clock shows 6.33
